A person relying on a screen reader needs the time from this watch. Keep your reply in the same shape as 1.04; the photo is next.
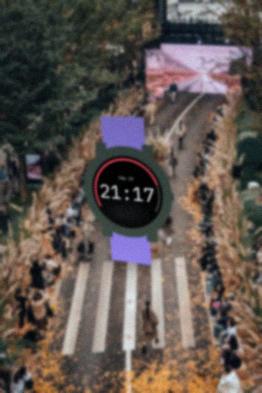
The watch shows 21.17
